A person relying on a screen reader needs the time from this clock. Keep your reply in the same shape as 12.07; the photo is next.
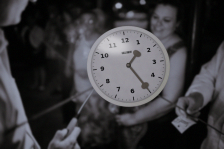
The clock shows 1.25
